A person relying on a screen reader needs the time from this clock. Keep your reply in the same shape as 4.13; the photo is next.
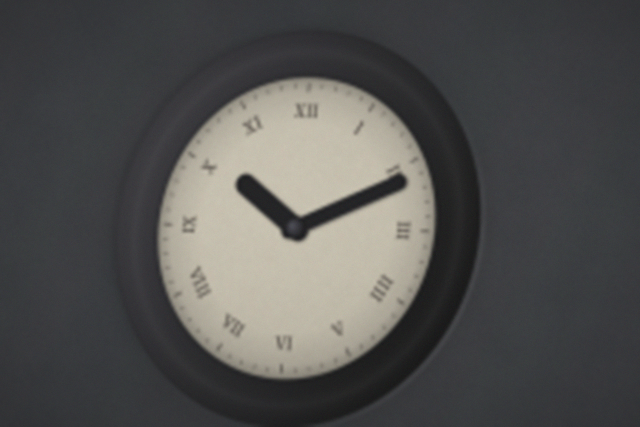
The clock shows 10.11
